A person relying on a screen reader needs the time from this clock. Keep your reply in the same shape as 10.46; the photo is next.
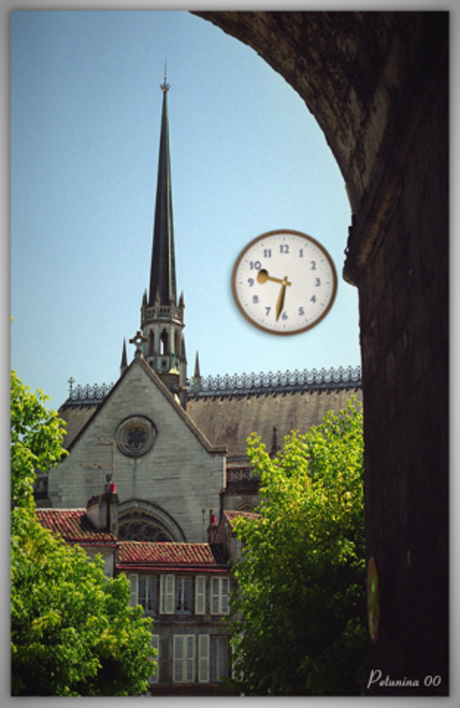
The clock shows 9.32
